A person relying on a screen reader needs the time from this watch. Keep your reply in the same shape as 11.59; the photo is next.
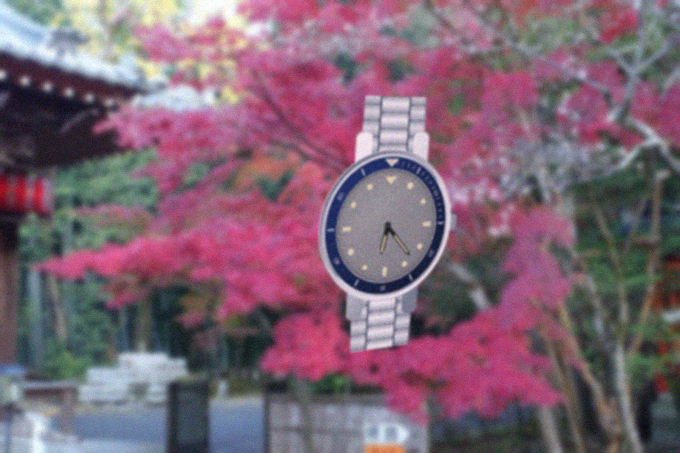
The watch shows 6.23
